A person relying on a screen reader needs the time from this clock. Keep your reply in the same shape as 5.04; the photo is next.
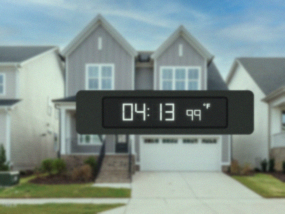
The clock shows 4.13
